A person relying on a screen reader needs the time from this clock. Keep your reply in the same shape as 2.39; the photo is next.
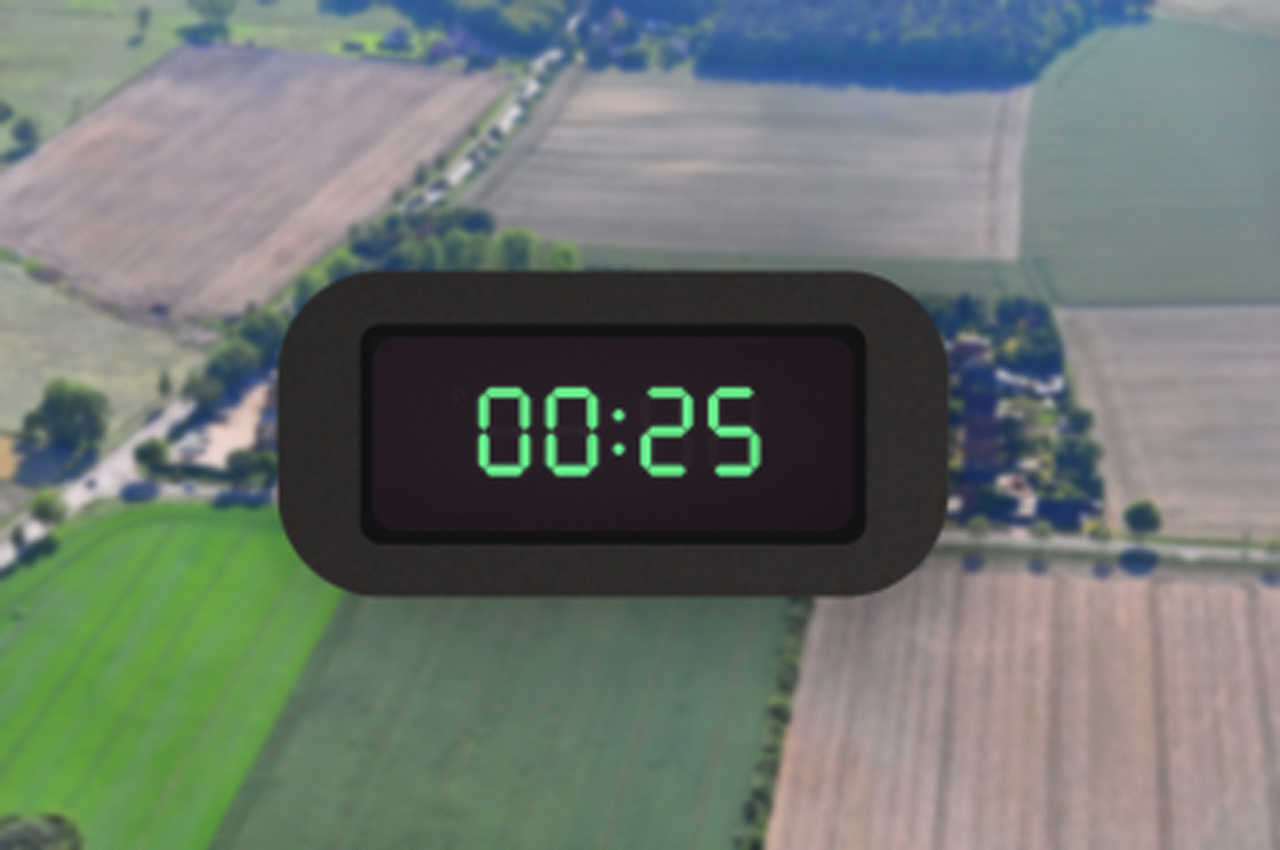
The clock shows 0.25
